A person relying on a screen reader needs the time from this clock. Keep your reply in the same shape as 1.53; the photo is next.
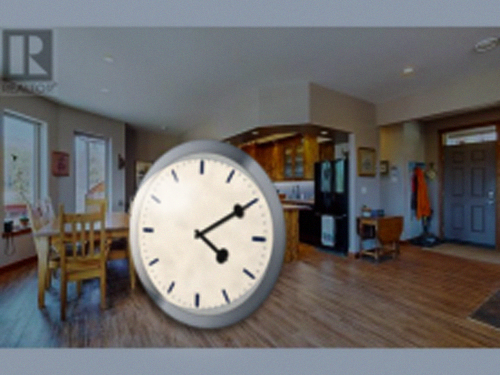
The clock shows 4.10
